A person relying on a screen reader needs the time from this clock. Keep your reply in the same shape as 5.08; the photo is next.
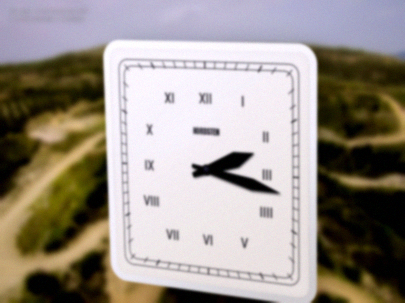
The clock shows 2.17
